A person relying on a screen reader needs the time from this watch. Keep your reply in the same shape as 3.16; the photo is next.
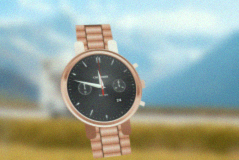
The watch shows 11.48
